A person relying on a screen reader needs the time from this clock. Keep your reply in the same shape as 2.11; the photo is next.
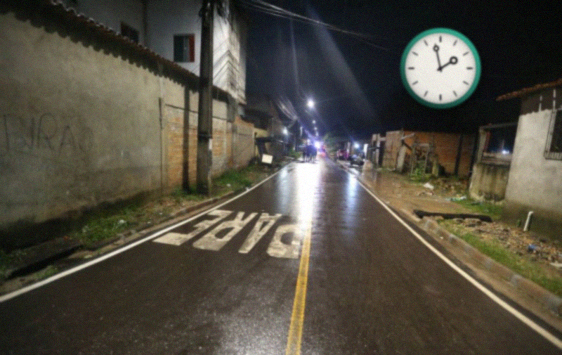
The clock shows 1.58
